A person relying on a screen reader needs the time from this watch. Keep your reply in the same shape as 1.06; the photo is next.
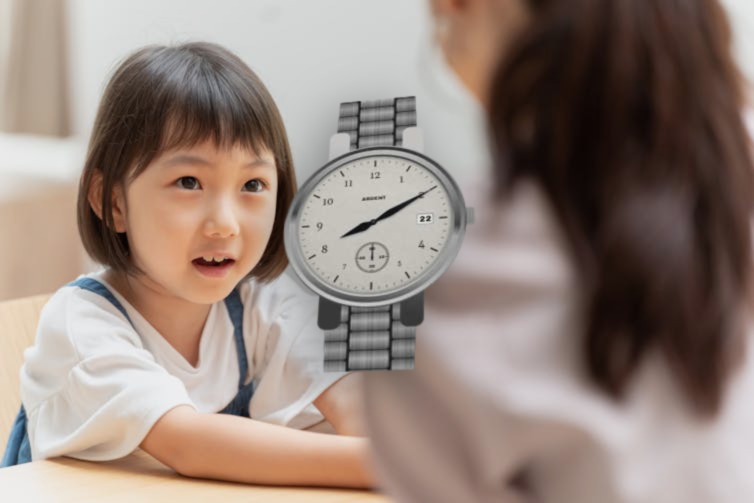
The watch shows 8.10
